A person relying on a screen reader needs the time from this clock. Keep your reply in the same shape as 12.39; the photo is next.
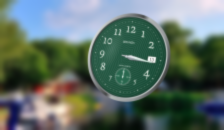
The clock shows 3.16
